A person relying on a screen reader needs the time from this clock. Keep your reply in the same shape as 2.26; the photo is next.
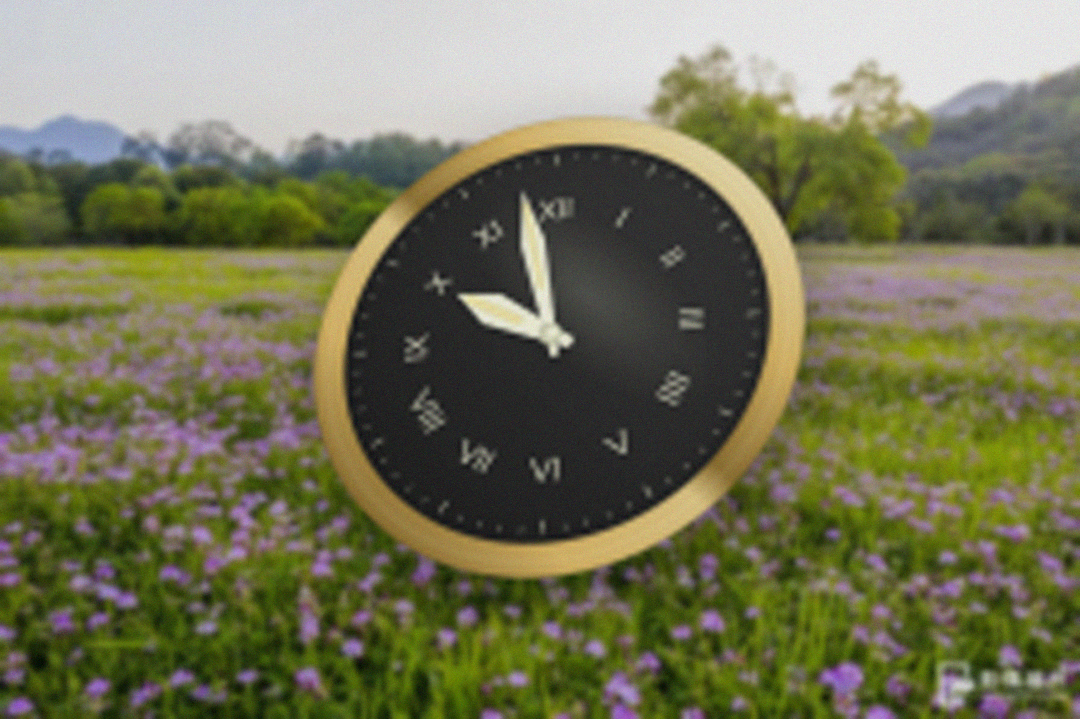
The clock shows 9.58
